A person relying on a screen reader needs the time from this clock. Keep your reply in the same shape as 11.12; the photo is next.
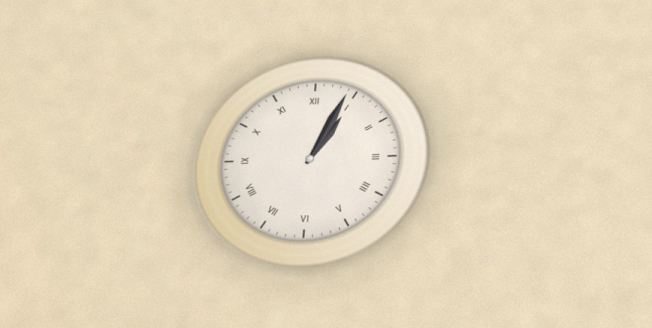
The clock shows 1.04
